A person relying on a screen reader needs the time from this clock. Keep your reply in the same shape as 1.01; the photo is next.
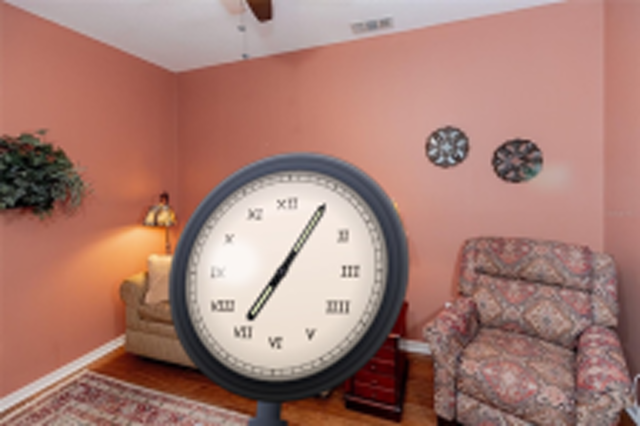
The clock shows 7.05
